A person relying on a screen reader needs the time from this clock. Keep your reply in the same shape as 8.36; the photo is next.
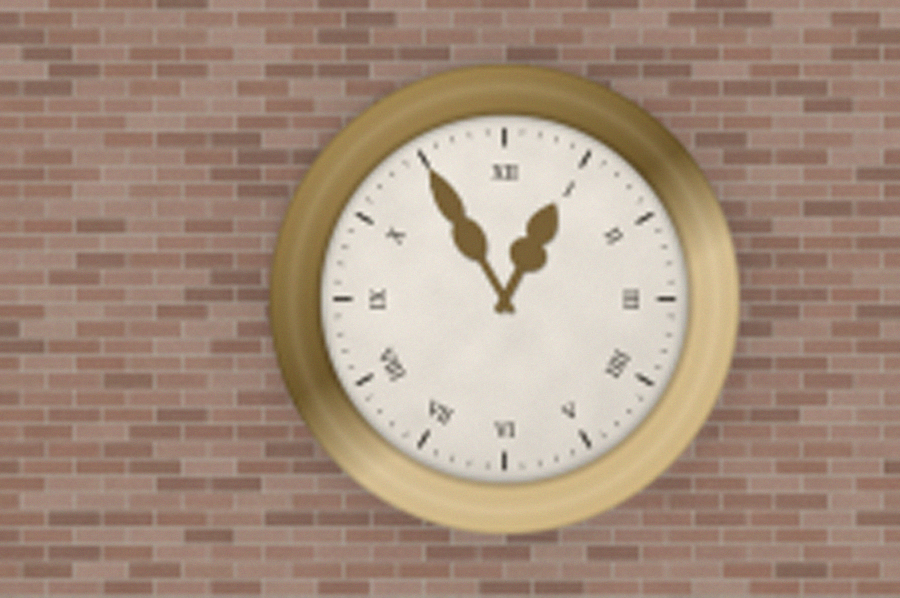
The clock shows 12.55
